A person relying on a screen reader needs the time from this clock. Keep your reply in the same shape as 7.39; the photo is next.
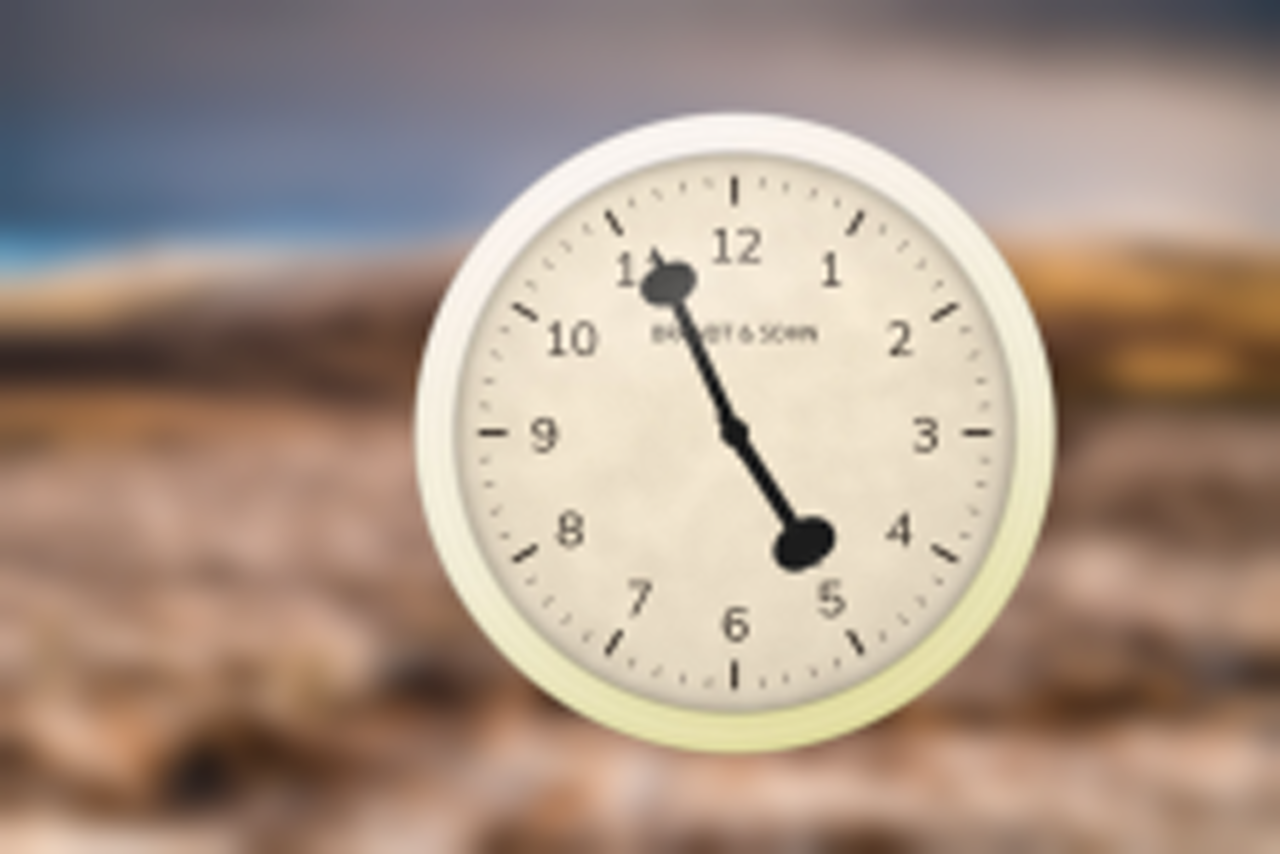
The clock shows 4.56
